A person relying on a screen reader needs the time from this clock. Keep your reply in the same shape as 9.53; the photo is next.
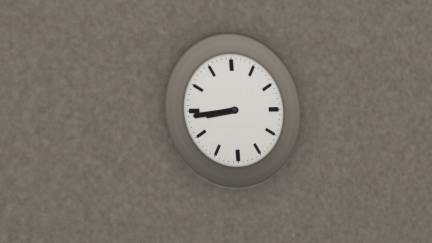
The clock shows 8.44
